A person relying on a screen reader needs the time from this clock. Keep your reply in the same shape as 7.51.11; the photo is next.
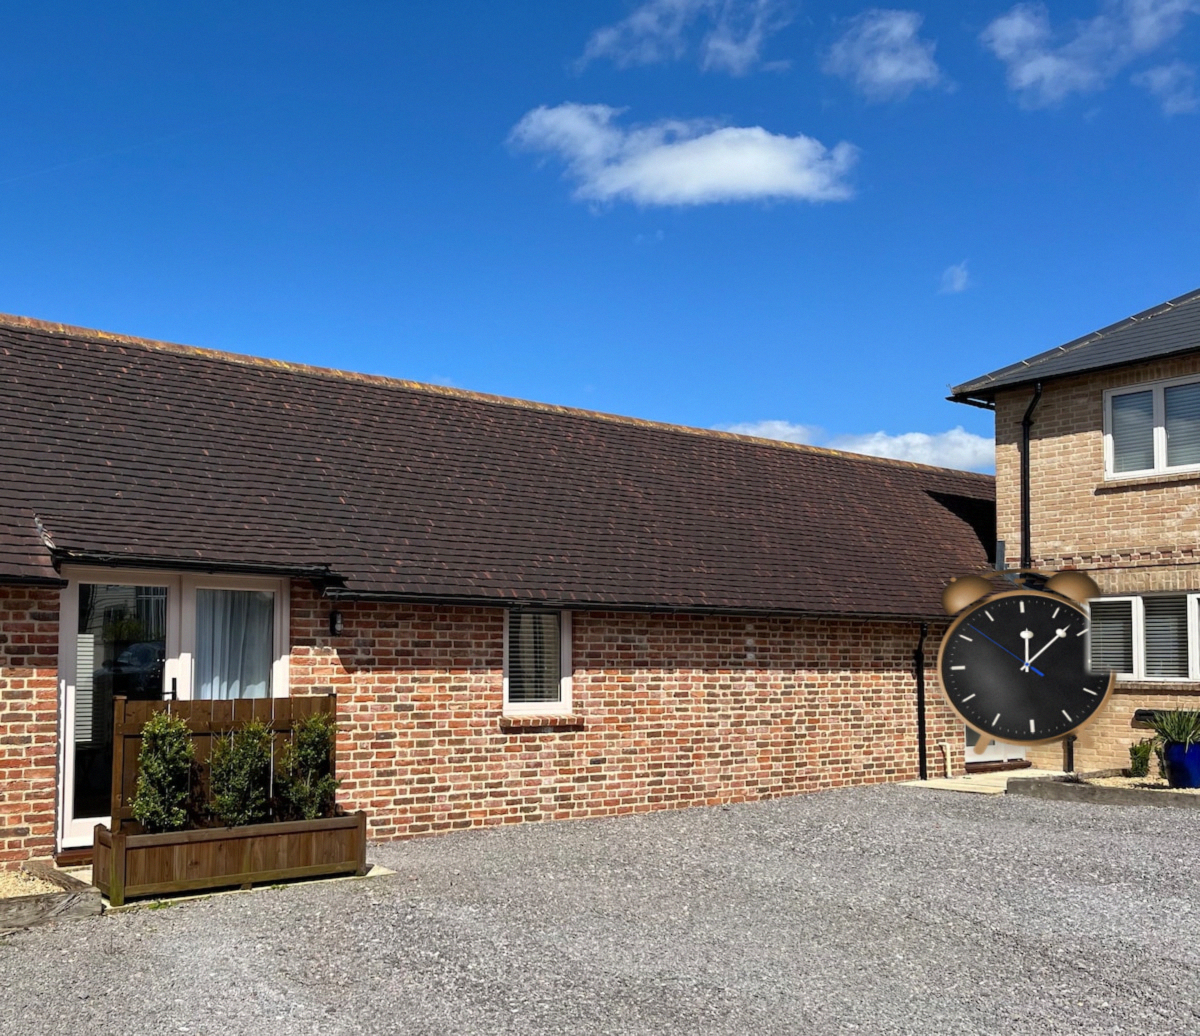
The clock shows 12.07.52
